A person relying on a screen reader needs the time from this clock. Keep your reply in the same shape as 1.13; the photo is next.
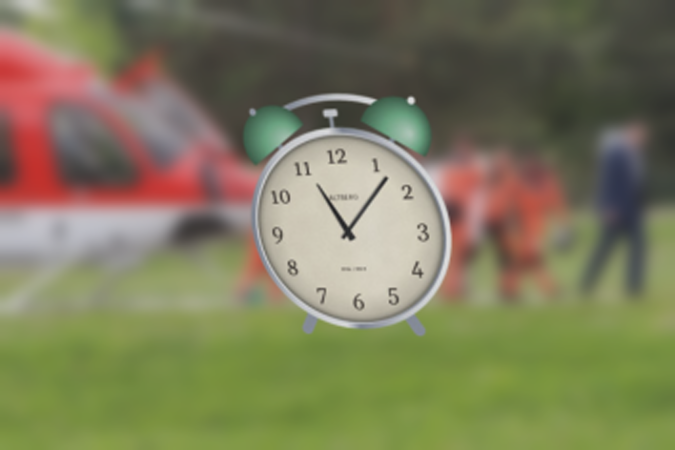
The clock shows 11.07
